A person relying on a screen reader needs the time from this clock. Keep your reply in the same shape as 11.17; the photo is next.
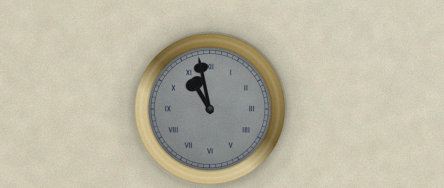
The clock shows 10.58
